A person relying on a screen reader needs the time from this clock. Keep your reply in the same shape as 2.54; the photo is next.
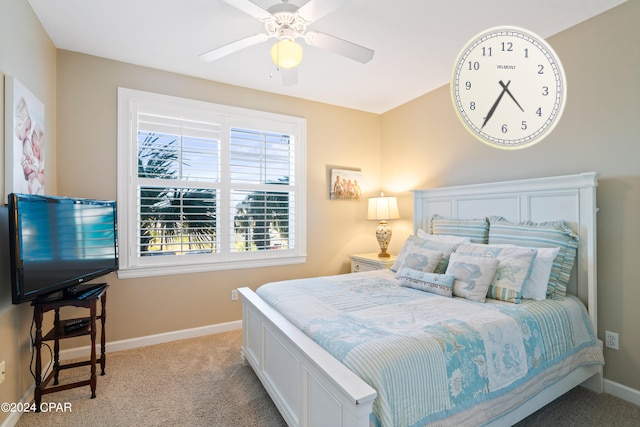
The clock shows 4.35
